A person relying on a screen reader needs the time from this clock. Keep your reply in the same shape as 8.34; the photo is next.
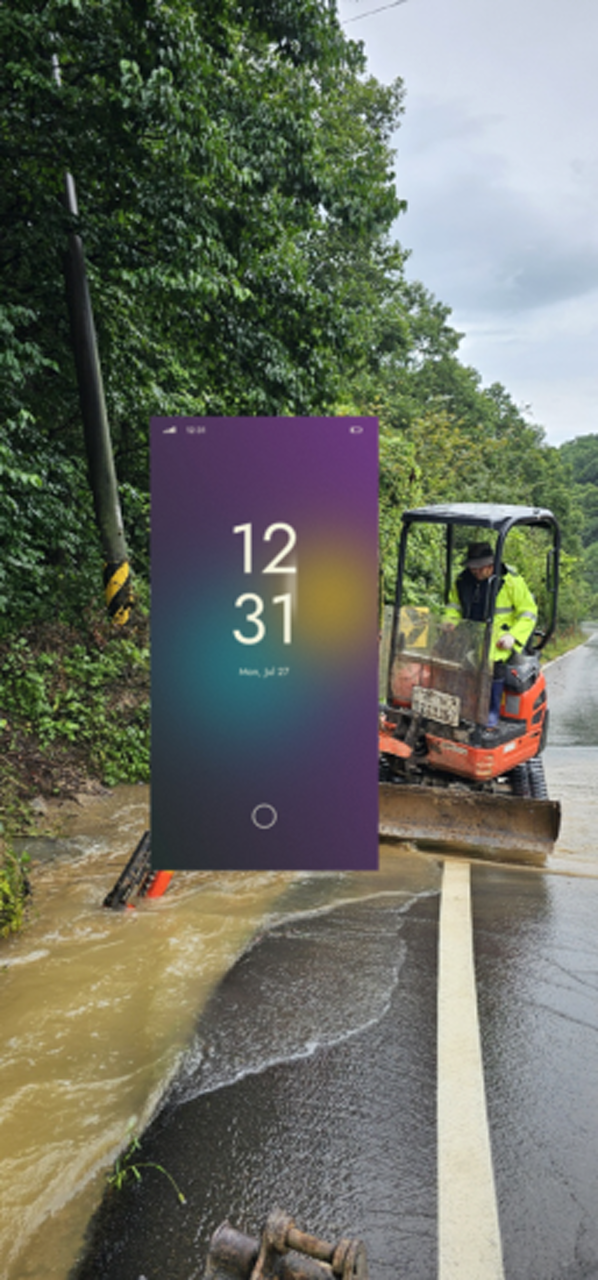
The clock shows 12.31
